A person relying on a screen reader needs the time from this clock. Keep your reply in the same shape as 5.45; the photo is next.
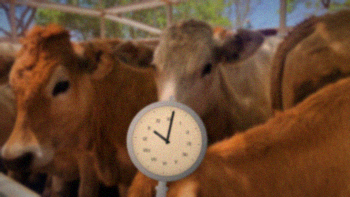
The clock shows 10.01
